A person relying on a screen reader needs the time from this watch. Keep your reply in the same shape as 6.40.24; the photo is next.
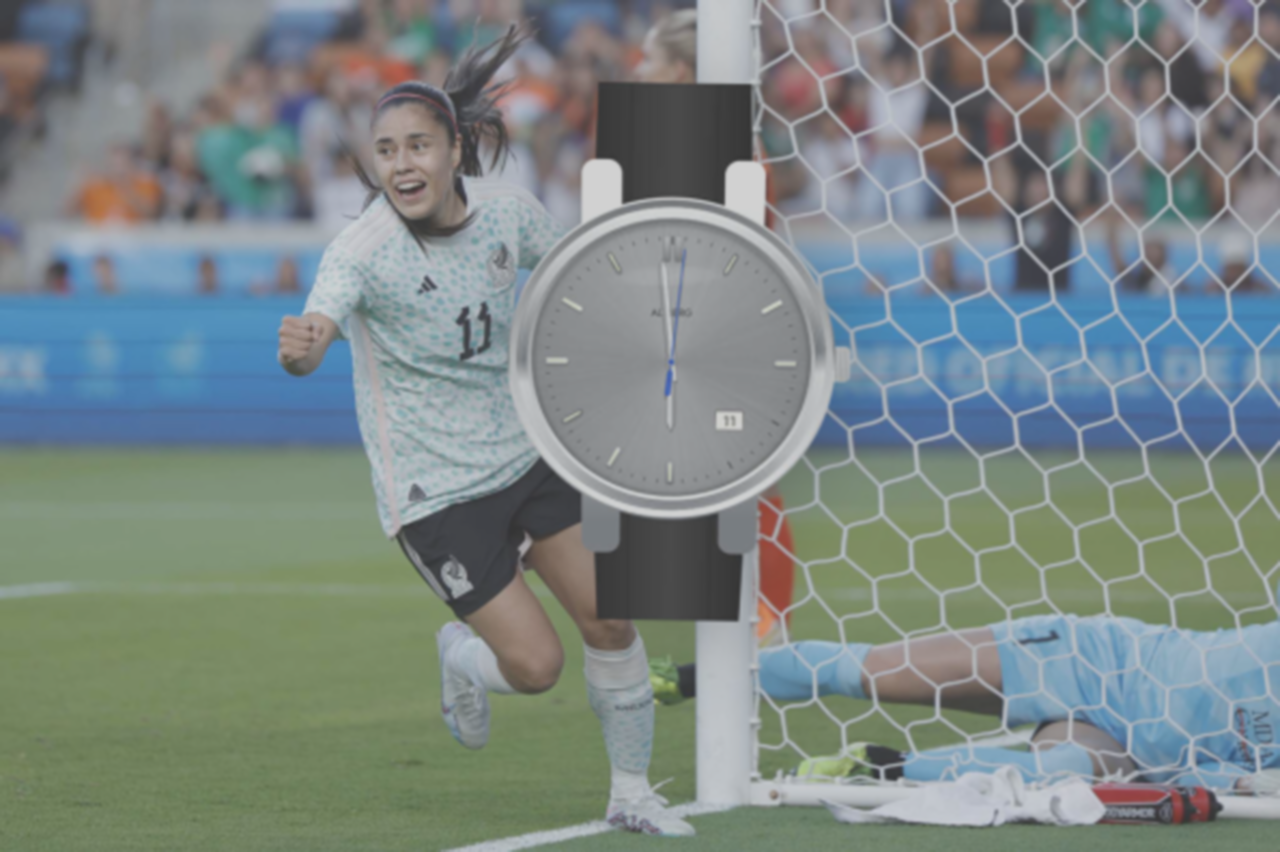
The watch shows 5.59.01
